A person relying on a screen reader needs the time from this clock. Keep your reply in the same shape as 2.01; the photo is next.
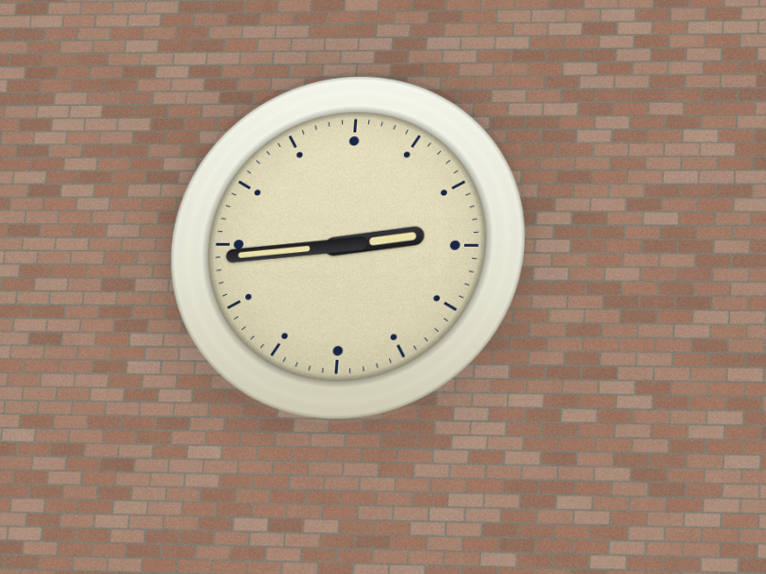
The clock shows 2.44
